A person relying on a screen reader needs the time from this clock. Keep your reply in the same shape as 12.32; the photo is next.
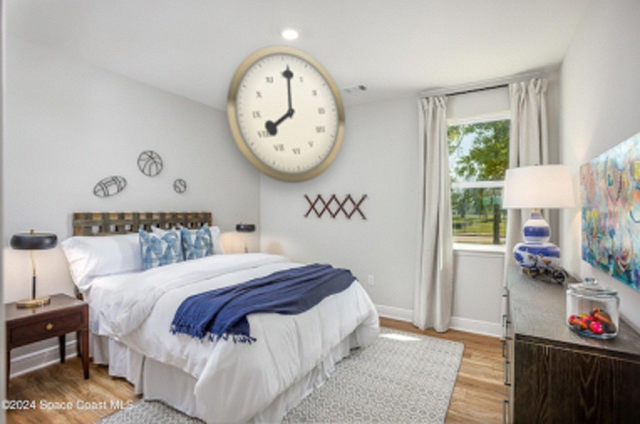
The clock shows 8.01
